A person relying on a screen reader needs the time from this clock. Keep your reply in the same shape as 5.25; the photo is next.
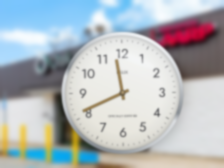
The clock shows 11.41
